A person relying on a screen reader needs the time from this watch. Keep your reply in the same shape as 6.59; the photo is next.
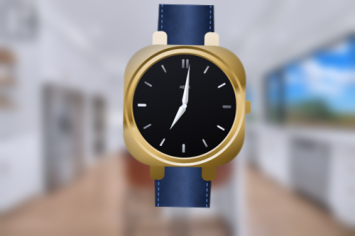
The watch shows 7.01
